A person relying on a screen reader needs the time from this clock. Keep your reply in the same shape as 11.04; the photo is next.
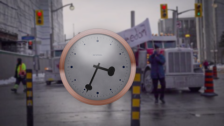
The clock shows 3.34
